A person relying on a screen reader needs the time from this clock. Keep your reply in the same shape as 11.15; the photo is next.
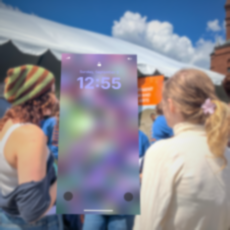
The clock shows 12.55
